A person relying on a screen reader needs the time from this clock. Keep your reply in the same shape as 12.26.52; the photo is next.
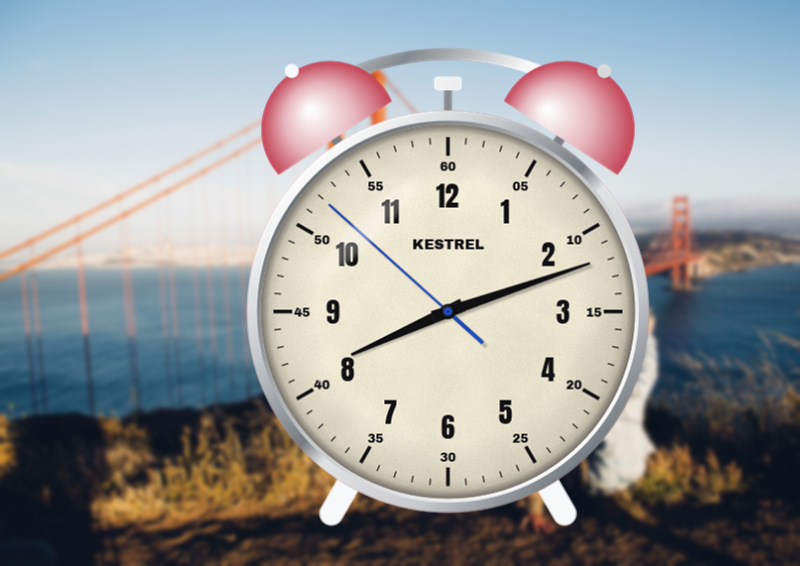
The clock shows 8.11.52
